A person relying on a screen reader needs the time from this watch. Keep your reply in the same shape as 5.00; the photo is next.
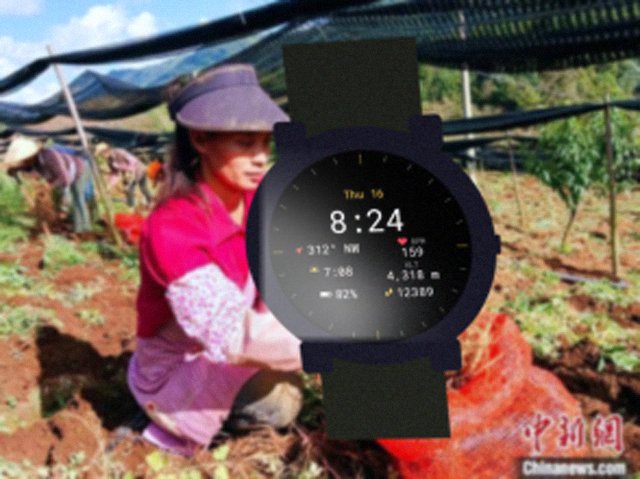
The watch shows 8.24
